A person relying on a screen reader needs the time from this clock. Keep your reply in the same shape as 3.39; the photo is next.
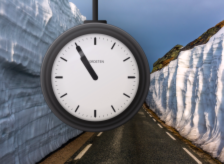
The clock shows 10.55
